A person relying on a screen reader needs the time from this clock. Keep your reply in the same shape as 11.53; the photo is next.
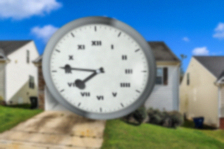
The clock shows 7.46
